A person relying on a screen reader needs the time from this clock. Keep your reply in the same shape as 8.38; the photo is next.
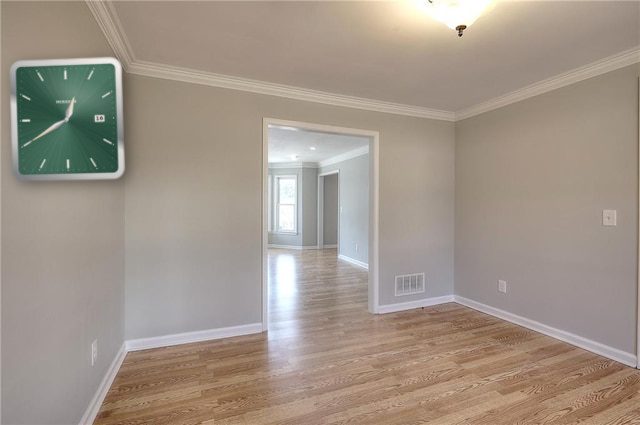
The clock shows 12.40
